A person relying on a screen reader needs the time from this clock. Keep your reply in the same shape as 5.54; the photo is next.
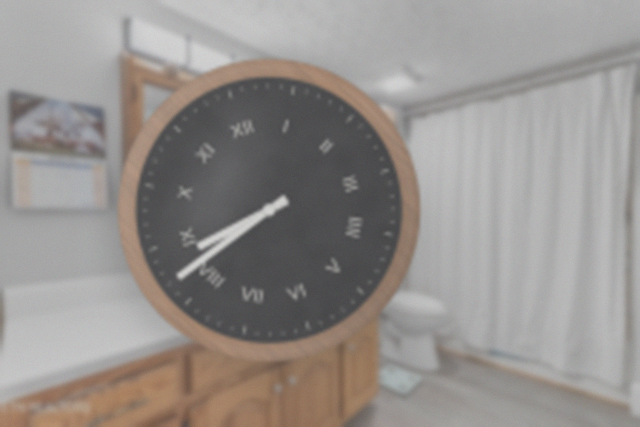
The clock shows 8.42
